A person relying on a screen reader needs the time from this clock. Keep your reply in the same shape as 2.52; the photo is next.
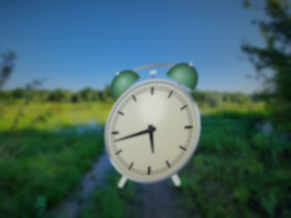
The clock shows 5.43
